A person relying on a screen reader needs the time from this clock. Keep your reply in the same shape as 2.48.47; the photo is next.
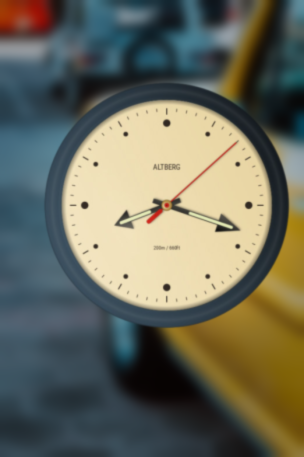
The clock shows 8.18.08
